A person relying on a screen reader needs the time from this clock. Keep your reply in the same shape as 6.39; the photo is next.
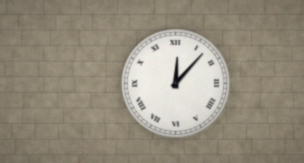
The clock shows 12.07
